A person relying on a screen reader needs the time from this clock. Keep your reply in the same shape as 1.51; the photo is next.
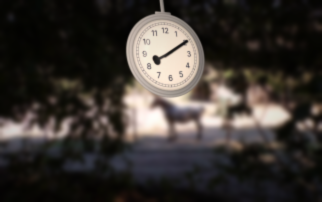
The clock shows 8.10
